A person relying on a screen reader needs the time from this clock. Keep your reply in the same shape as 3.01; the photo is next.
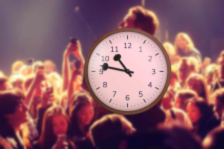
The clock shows 10.47
